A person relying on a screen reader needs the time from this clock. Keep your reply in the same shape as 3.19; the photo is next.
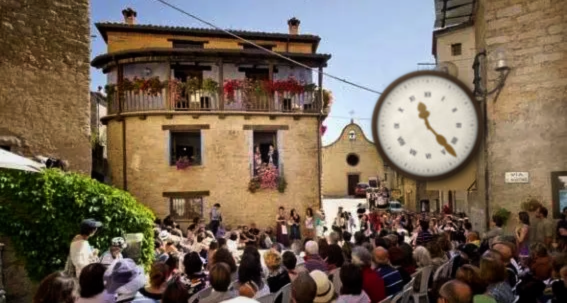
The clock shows 11.23
